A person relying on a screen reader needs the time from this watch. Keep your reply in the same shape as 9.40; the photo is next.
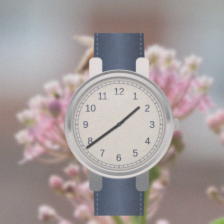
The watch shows 1.39
